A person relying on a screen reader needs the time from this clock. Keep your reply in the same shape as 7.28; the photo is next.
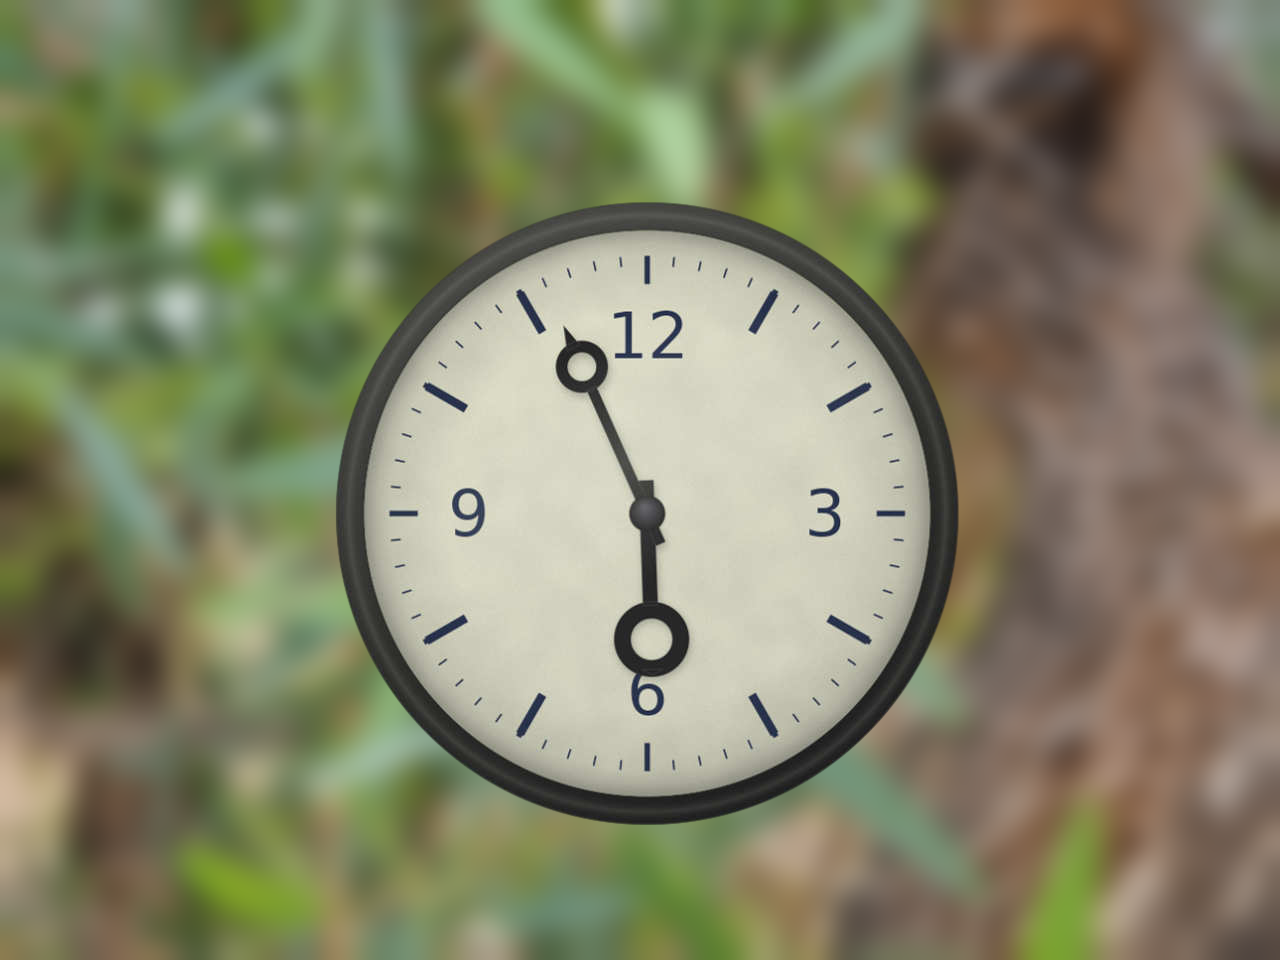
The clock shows 5.56
